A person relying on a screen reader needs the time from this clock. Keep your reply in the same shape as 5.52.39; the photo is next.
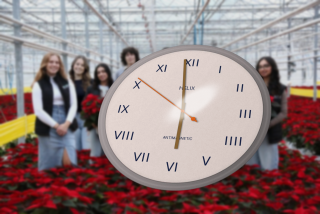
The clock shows 5.58.51
